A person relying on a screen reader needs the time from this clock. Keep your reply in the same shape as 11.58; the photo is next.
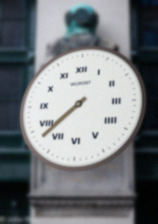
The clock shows 7.38
